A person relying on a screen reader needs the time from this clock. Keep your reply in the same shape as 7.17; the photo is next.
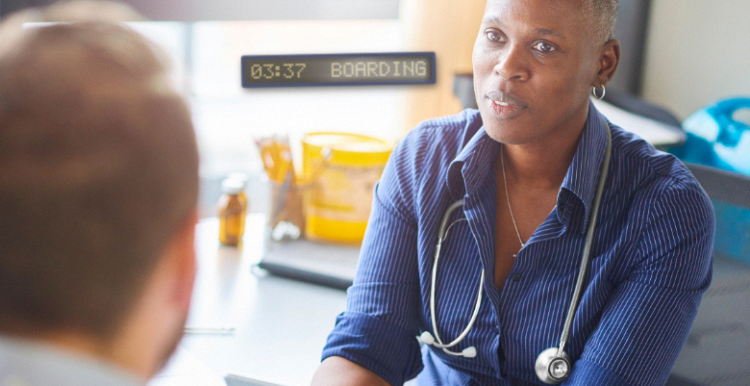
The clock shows 3.37
